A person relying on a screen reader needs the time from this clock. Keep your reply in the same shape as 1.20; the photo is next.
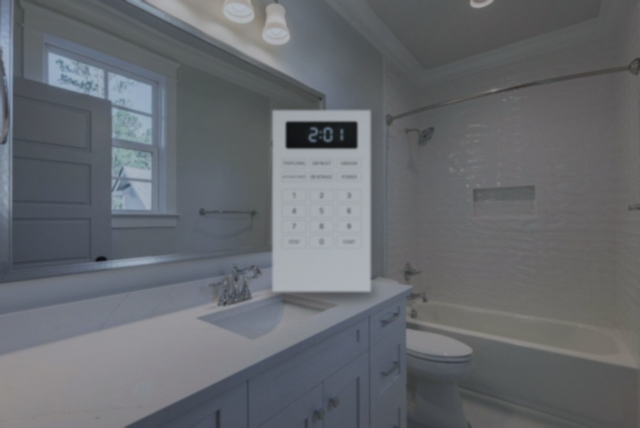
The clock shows 2.01
